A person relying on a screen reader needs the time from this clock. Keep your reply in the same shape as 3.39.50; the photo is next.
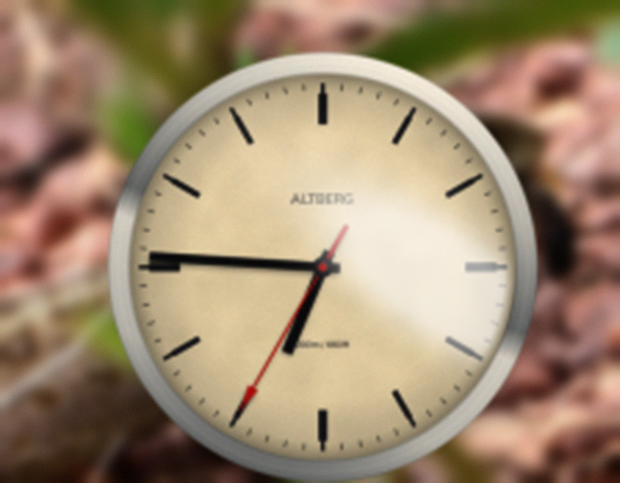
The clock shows 6.45.35
